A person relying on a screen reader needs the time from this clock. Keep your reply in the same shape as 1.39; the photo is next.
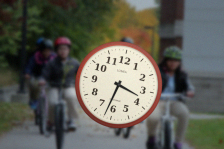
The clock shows 3.32
